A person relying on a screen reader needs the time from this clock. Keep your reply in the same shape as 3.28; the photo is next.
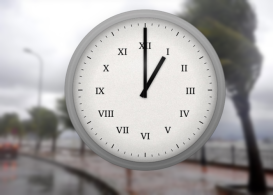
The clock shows 1.00
